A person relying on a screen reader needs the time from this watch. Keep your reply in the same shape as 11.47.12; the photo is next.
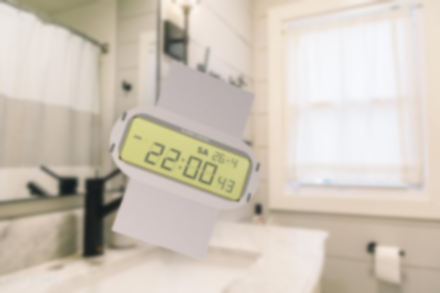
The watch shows 22.00.43
